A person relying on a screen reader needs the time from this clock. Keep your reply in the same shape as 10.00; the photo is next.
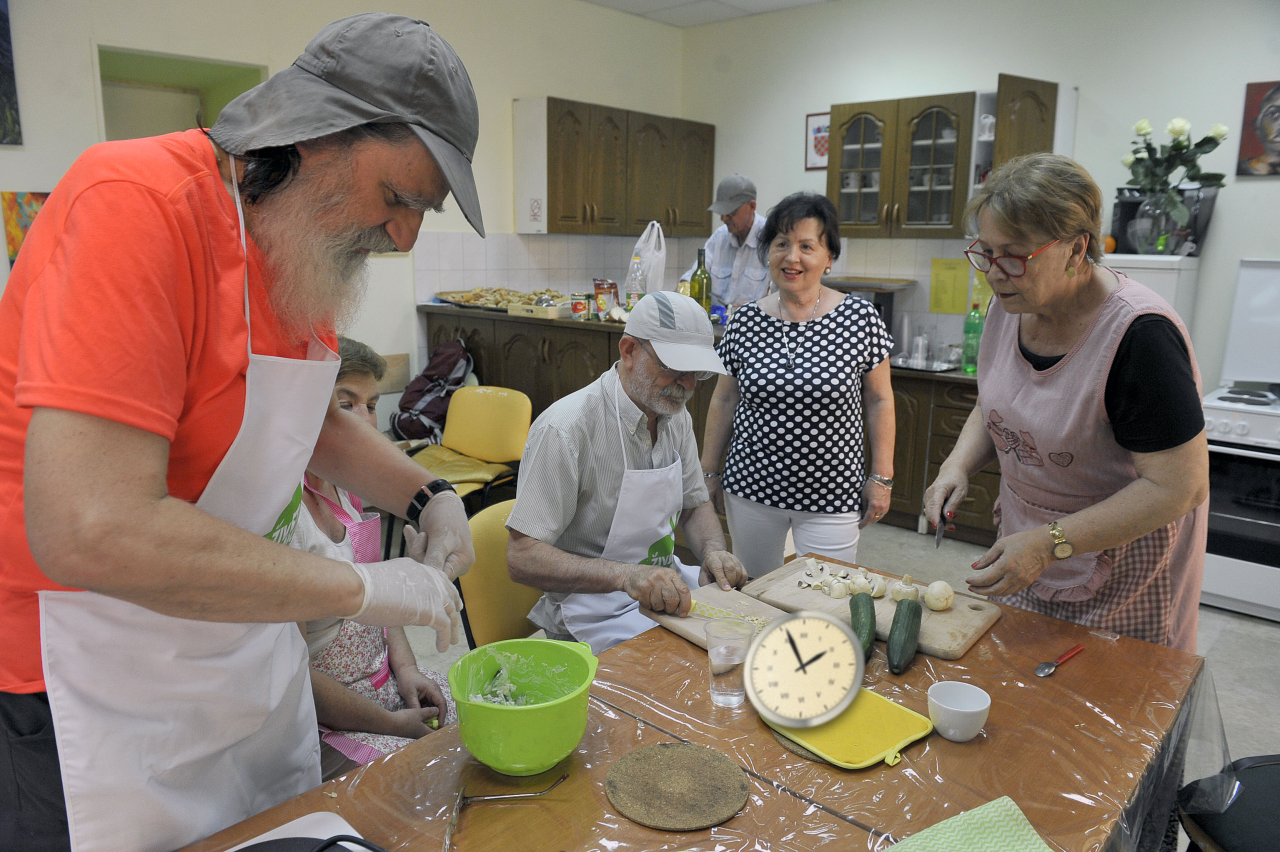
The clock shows 1.56
